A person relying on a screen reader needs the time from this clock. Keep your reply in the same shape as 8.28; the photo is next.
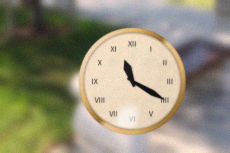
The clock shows 11.20
